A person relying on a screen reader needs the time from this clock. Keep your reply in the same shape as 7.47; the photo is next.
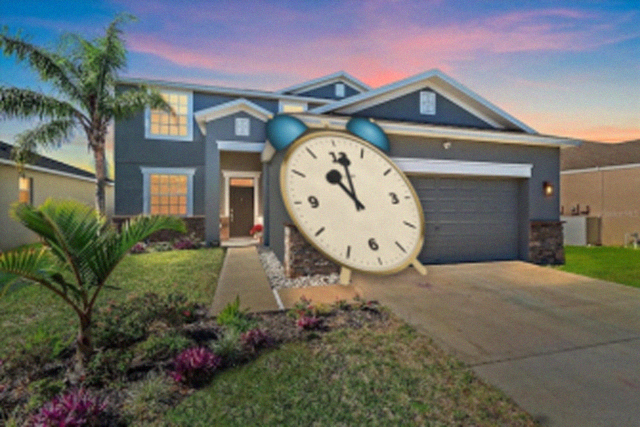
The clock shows 11.01
